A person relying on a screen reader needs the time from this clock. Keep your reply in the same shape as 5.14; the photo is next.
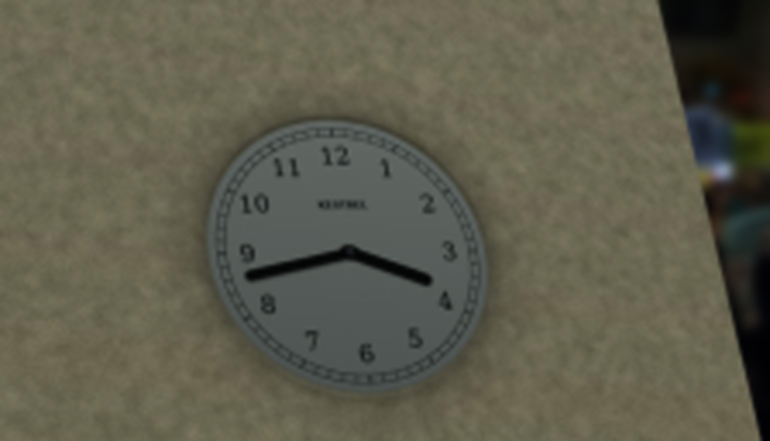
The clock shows 3.43
